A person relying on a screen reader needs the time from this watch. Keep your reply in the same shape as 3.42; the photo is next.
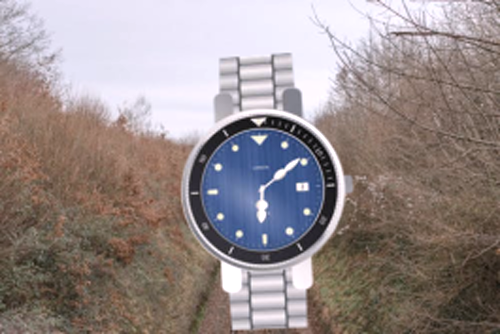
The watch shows 6.09
